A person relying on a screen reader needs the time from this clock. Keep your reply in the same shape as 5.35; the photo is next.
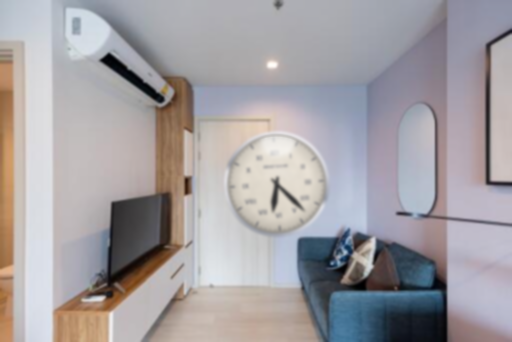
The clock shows 6.23
